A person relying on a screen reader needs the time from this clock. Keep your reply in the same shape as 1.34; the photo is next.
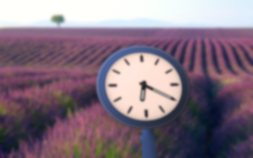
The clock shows 6.20
